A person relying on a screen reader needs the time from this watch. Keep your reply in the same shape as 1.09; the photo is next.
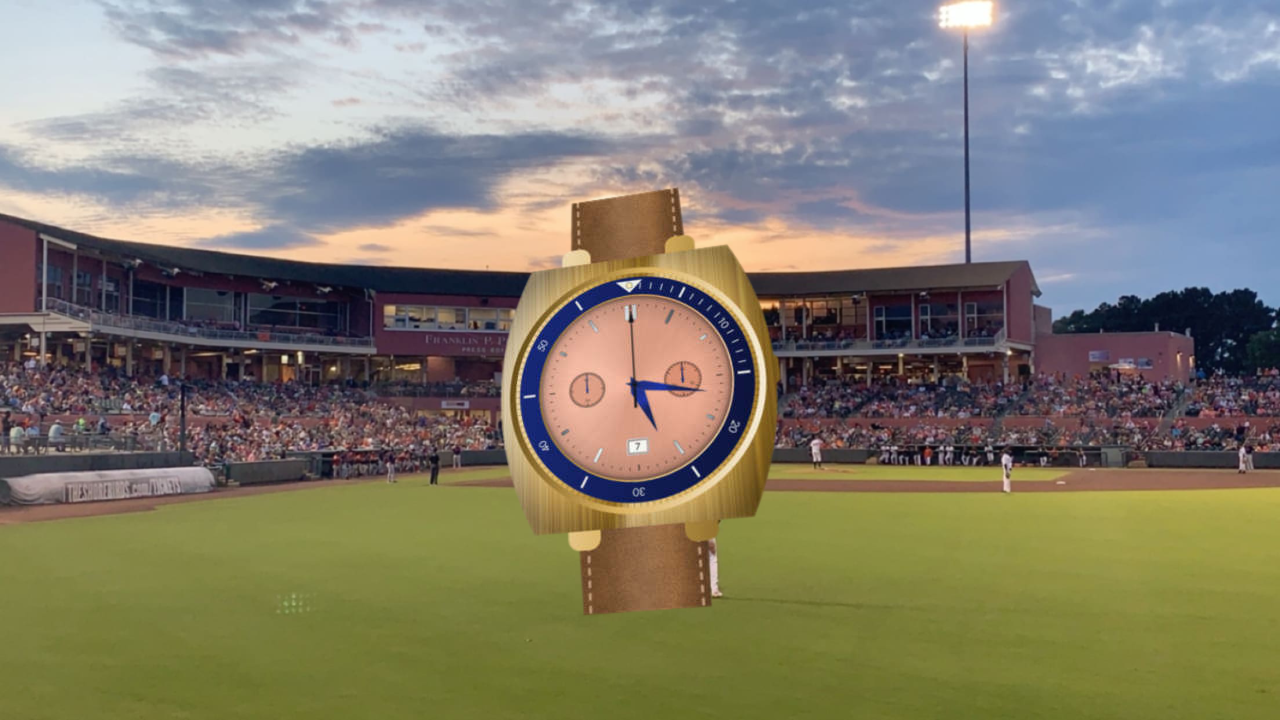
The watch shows 5.17
